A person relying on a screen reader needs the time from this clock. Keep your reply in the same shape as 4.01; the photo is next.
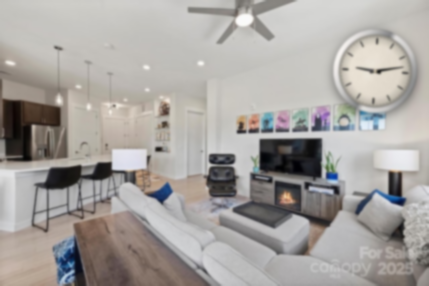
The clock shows 9.13
